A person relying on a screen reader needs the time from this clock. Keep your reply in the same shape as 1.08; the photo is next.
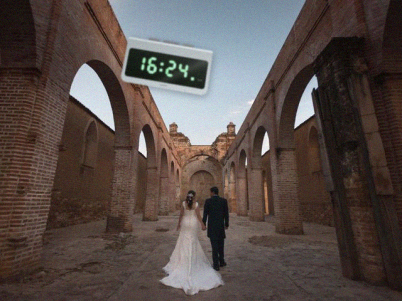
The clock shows 16.24
